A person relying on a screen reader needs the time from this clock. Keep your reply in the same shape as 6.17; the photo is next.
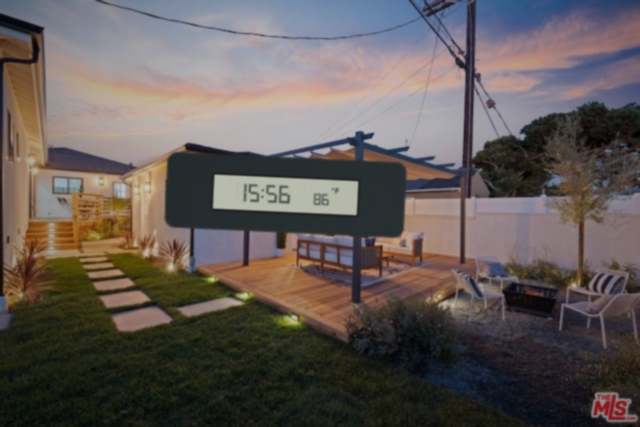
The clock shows 15.56
